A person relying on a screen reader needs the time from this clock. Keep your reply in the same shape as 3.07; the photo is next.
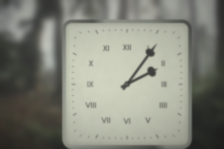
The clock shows 2.06
